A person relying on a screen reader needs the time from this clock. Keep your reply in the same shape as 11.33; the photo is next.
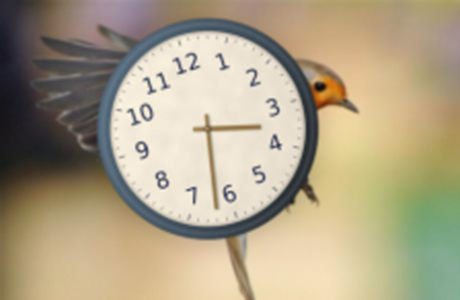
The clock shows 3.32
